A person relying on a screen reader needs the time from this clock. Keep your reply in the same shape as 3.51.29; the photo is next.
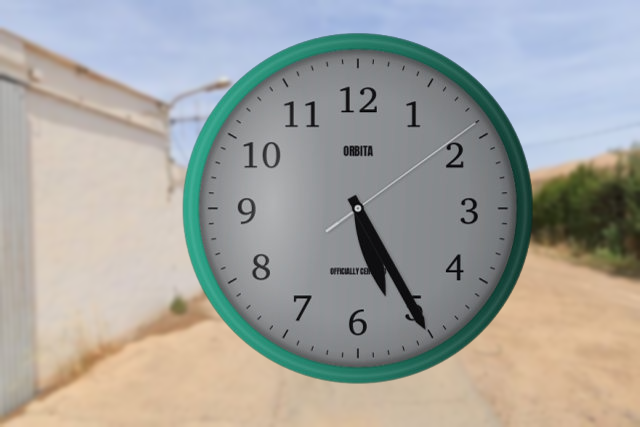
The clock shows 5.25.09
